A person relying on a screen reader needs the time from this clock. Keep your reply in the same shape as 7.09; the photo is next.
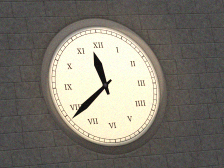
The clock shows 11.39
